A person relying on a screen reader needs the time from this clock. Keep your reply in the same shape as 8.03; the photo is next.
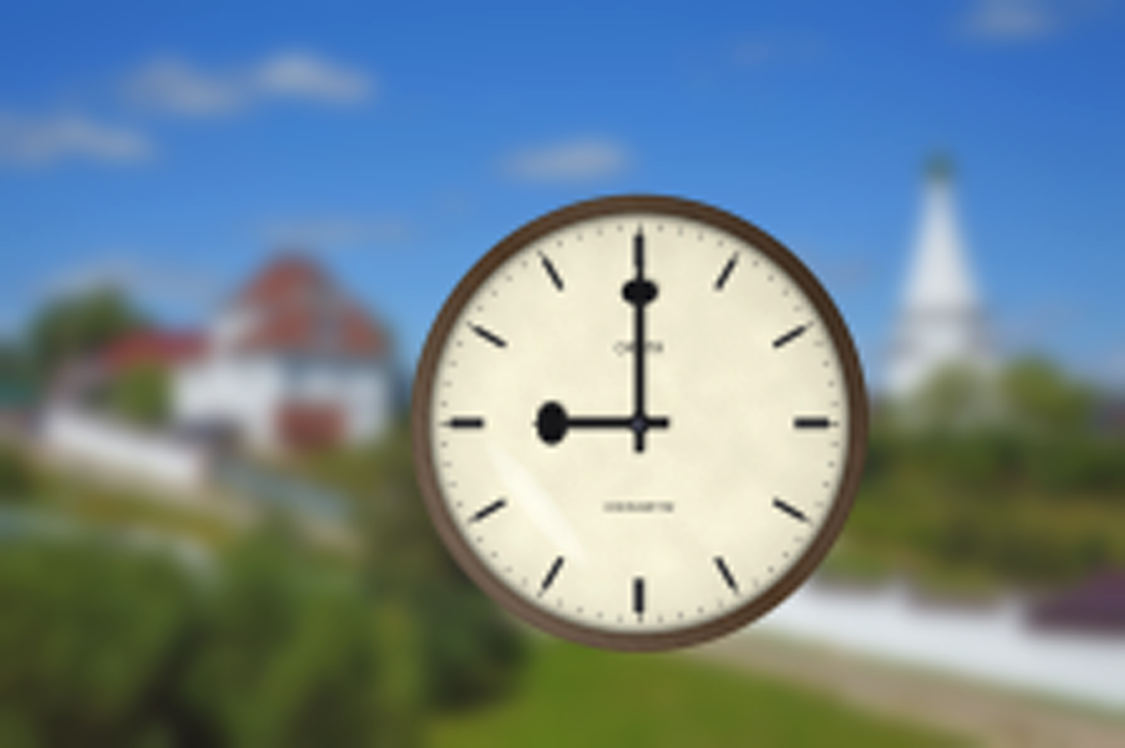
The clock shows 9.00
